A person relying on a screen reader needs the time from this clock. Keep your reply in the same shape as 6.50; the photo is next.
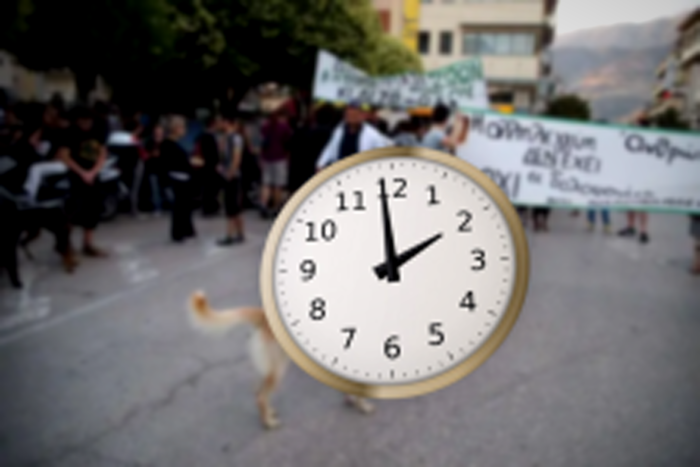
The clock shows 1.59
